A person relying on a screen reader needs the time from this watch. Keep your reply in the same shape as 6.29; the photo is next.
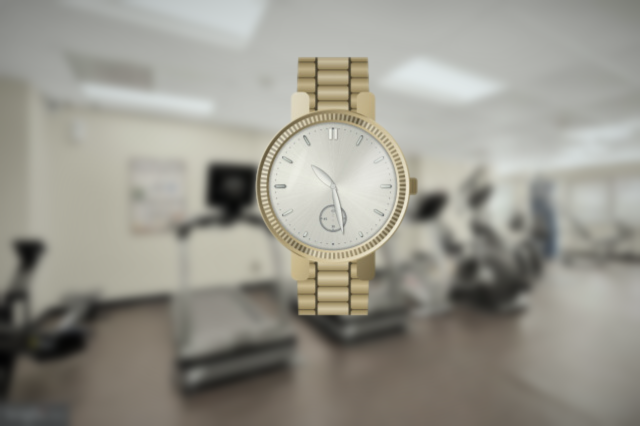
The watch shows 10.28
